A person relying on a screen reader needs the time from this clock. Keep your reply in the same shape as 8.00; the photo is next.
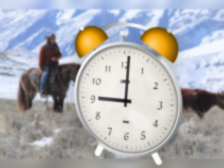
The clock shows 9.01
